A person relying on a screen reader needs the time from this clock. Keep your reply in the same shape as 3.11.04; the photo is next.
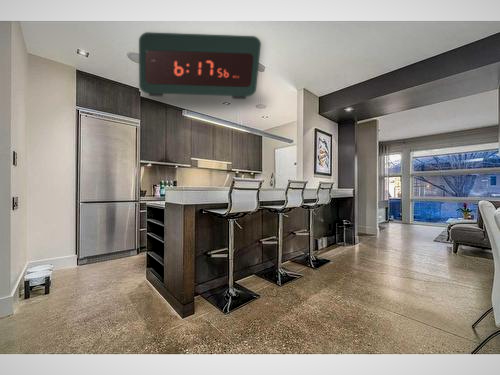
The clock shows 6.17.56
